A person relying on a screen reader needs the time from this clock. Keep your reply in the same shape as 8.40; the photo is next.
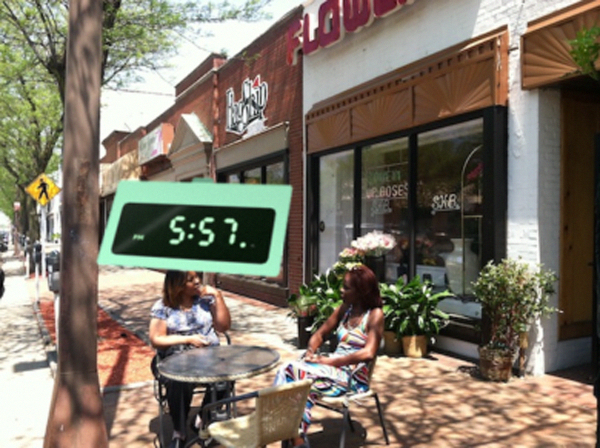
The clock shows 5.57
